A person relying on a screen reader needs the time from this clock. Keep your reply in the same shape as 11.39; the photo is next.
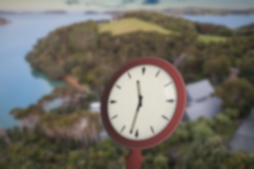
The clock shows 11.32
